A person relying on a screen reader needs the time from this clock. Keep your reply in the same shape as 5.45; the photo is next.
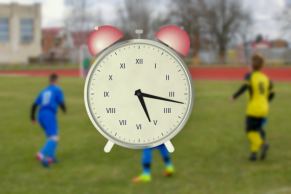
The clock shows 5.17
